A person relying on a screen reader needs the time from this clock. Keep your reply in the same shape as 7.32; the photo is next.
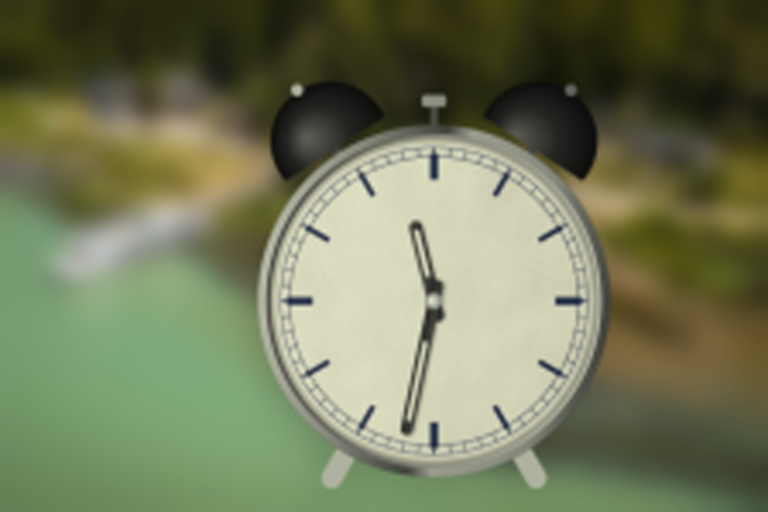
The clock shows 11.32
